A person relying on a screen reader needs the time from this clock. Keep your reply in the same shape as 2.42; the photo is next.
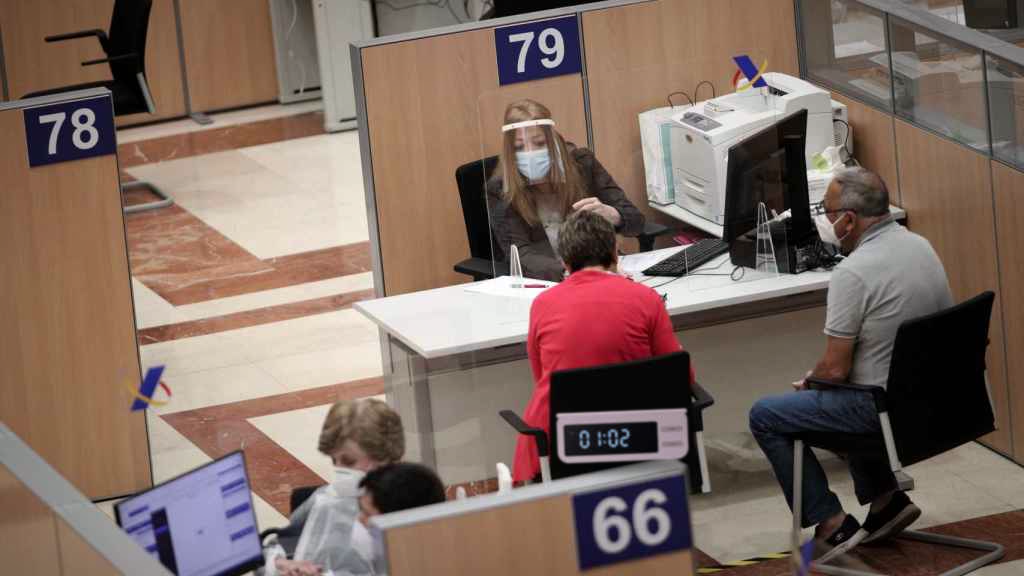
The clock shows 1.02
